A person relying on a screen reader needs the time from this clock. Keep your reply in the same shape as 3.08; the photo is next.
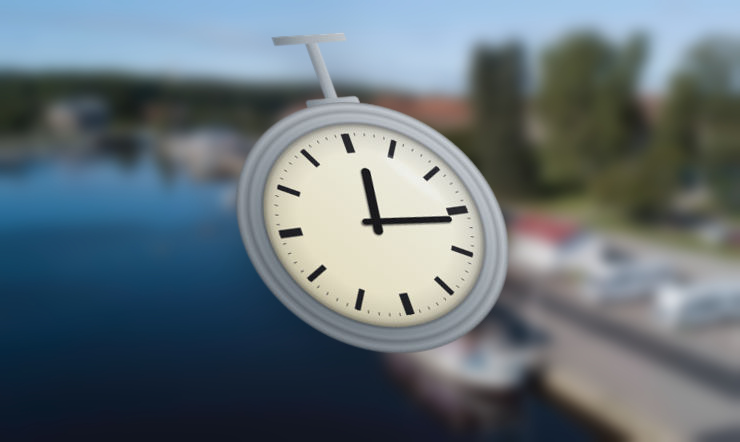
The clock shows 12.16
